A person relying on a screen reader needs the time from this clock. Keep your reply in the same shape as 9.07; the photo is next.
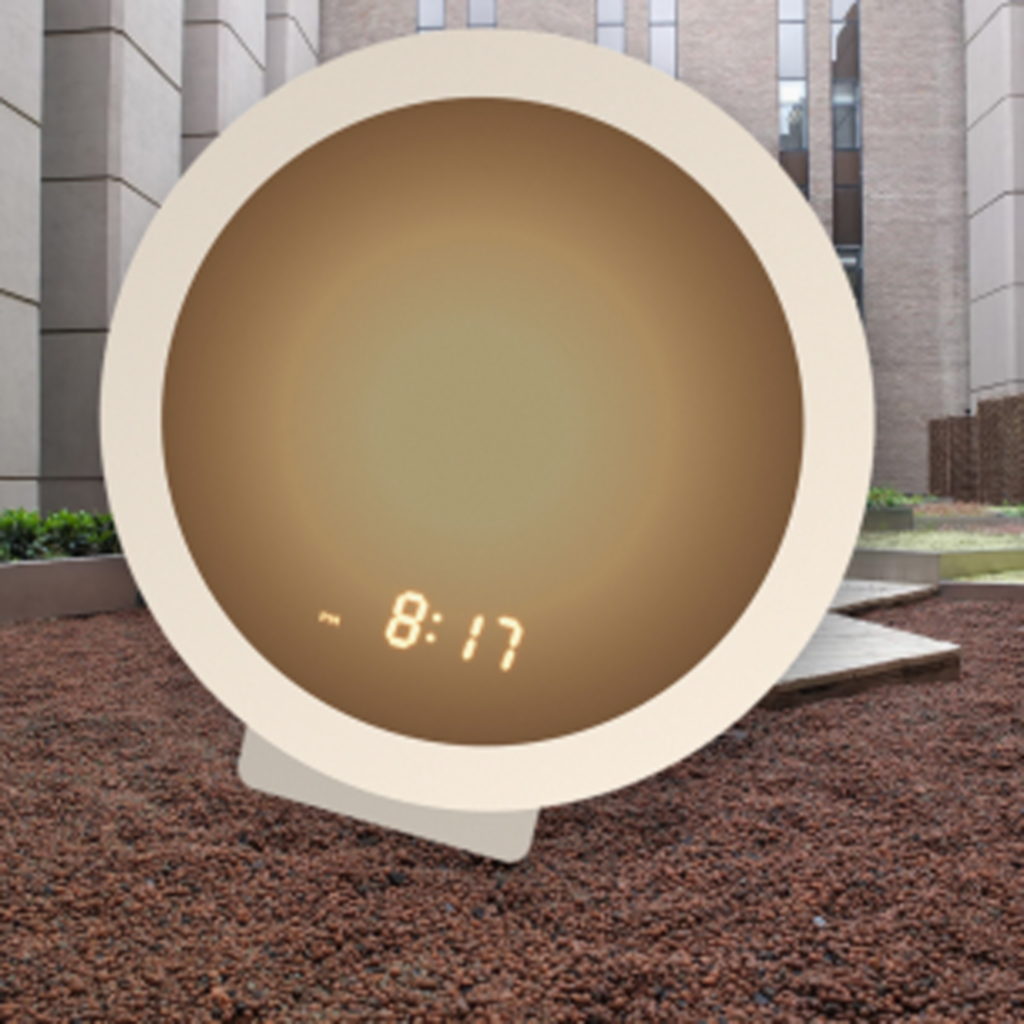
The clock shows 8.17
